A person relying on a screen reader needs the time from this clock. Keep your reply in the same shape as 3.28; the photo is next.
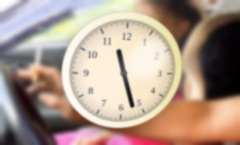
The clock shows 11.27
